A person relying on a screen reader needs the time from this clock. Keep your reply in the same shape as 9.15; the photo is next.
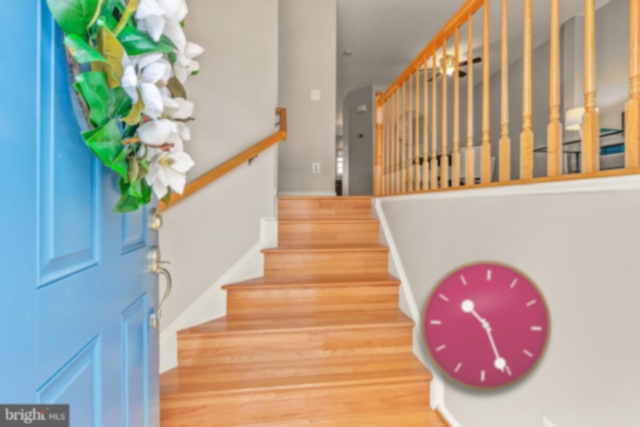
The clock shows 10.26
